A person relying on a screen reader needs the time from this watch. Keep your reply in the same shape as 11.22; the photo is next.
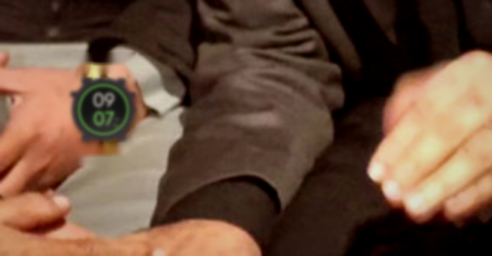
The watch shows 9.07
